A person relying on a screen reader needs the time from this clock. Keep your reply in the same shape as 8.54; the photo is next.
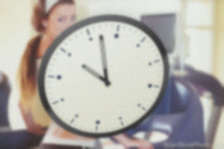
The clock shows 9.57
